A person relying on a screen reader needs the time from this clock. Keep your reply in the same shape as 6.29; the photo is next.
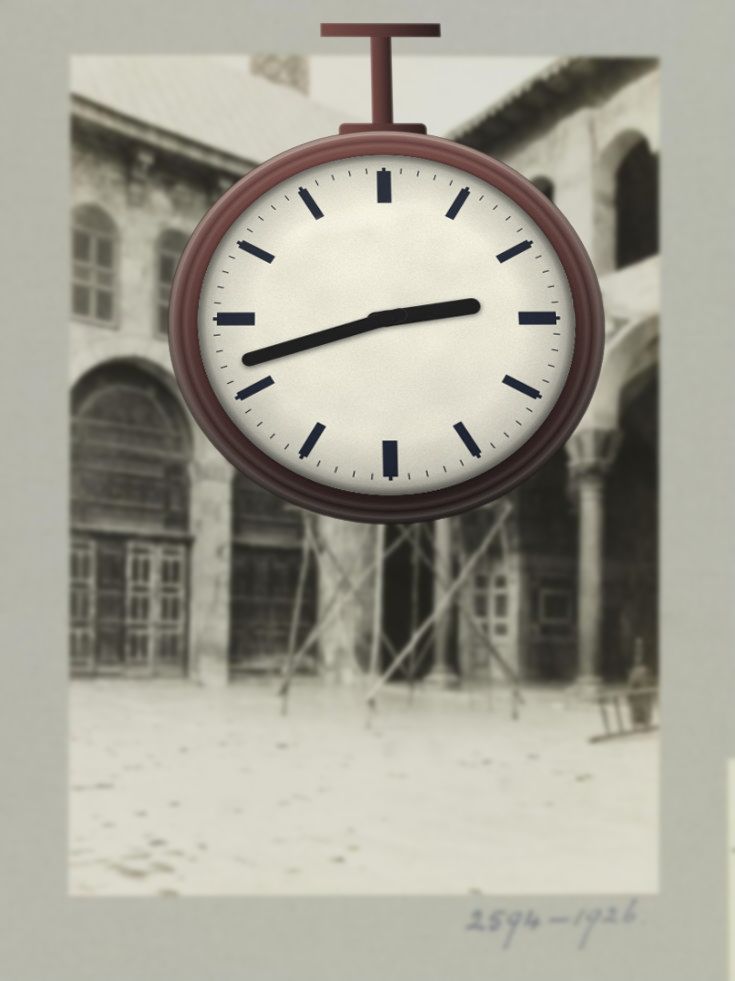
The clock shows 2.42
